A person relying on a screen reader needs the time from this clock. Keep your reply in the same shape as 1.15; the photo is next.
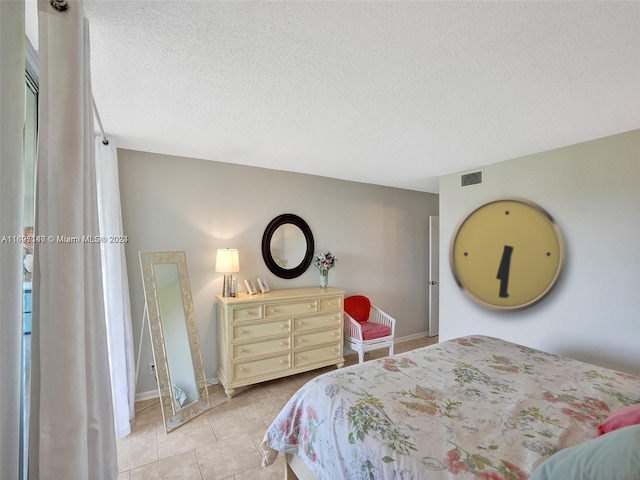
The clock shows 6.31
